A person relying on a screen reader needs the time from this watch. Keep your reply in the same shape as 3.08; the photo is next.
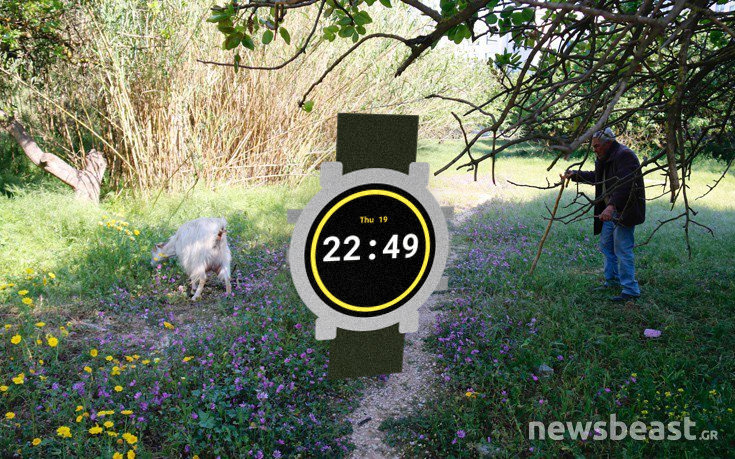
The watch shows 22.49
